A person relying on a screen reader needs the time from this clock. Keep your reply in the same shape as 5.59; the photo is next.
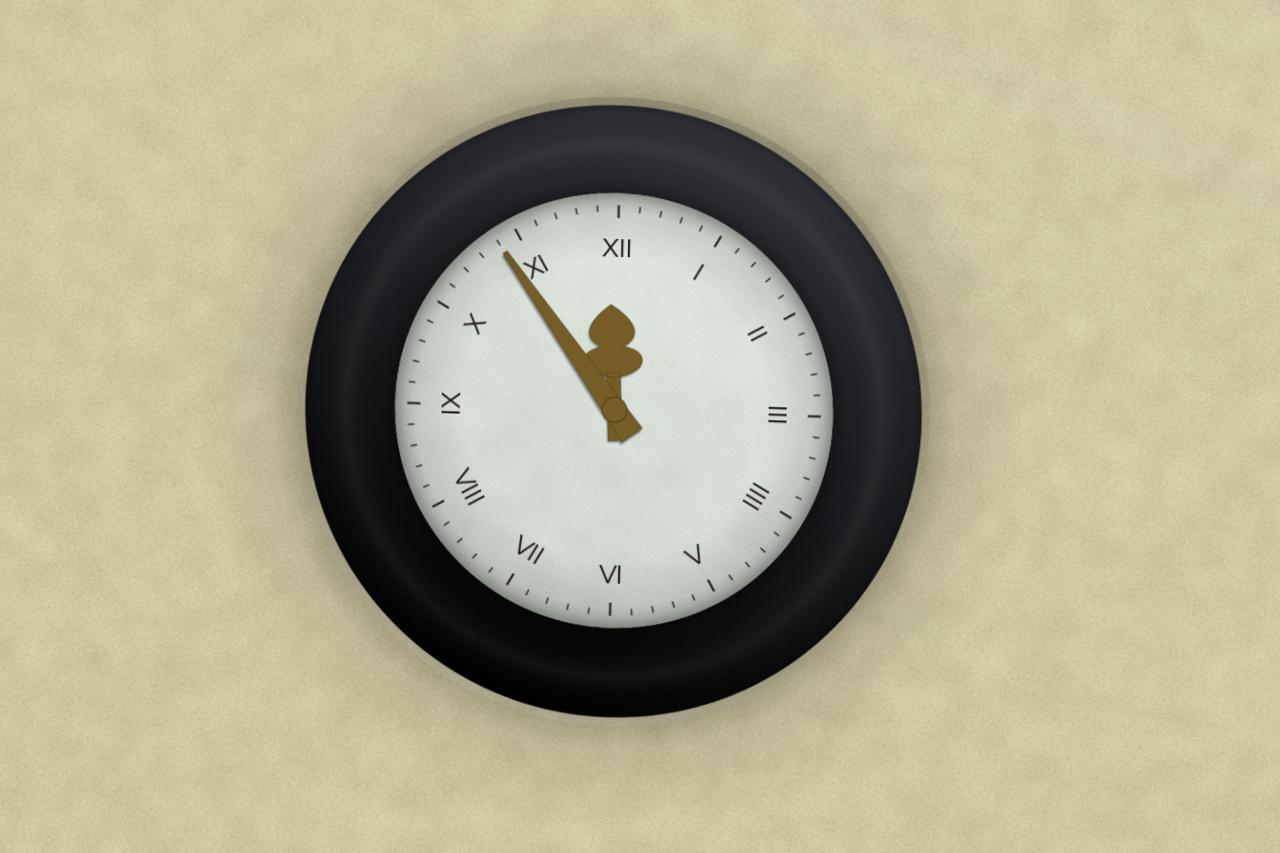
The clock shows 11.54
